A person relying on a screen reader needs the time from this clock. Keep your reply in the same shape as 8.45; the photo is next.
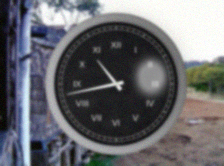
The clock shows 10.43
